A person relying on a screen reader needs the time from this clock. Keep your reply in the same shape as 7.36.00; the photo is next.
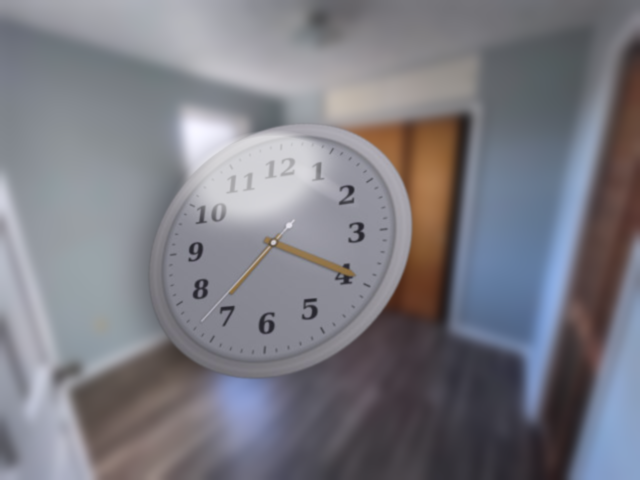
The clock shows 7.19.37
